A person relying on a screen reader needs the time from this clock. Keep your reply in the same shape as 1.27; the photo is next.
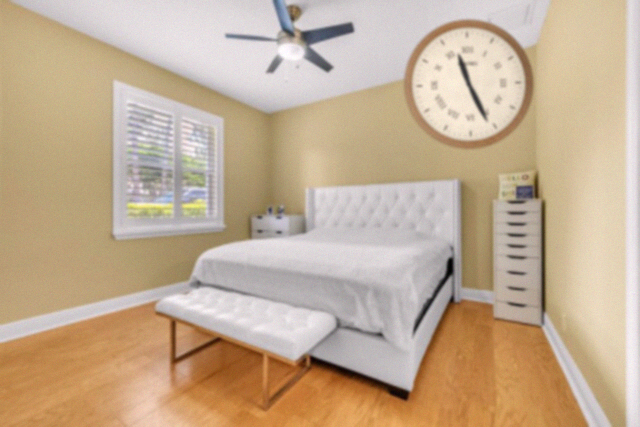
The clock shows 11.26
